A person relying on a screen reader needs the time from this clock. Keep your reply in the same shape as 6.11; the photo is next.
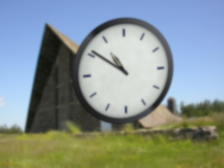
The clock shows 10.51
